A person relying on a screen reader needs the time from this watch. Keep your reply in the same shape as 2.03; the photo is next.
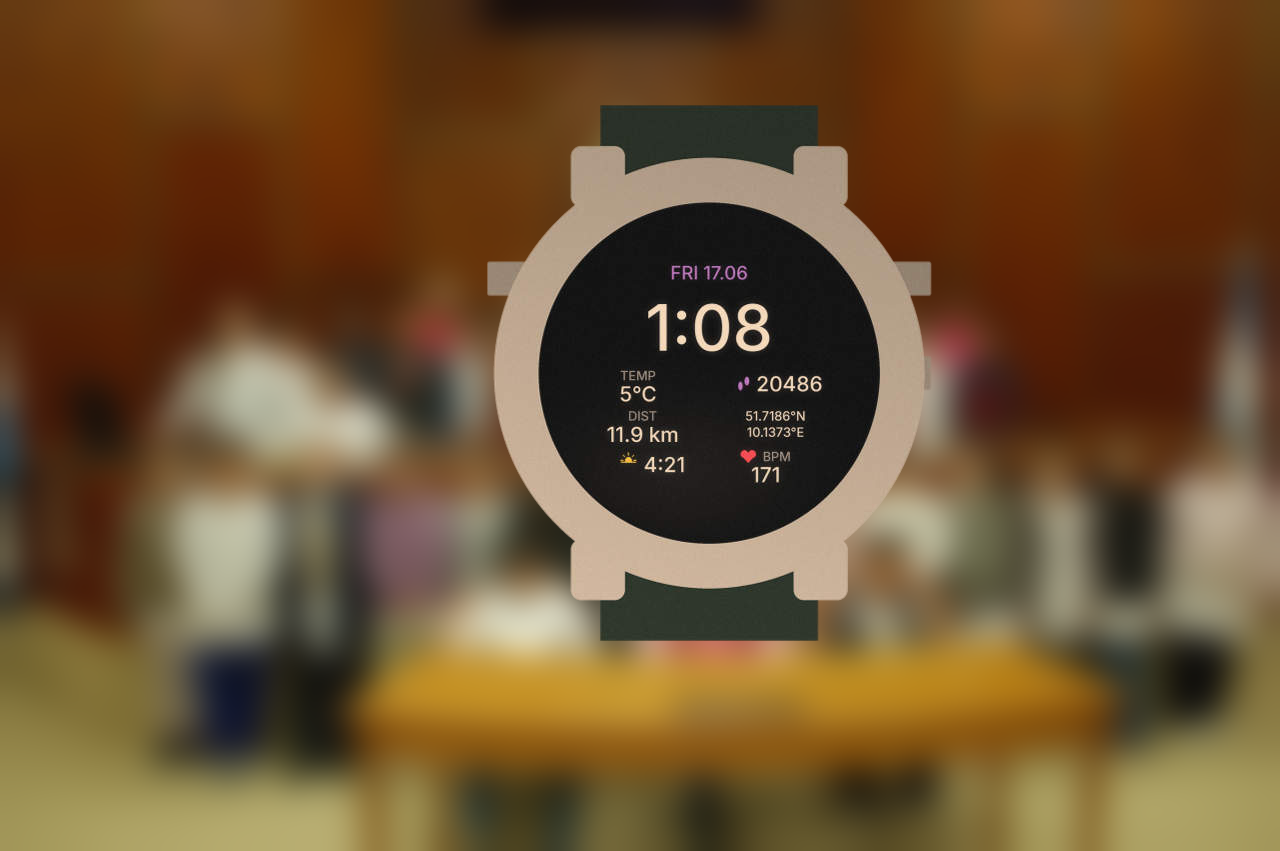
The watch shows 1.08
